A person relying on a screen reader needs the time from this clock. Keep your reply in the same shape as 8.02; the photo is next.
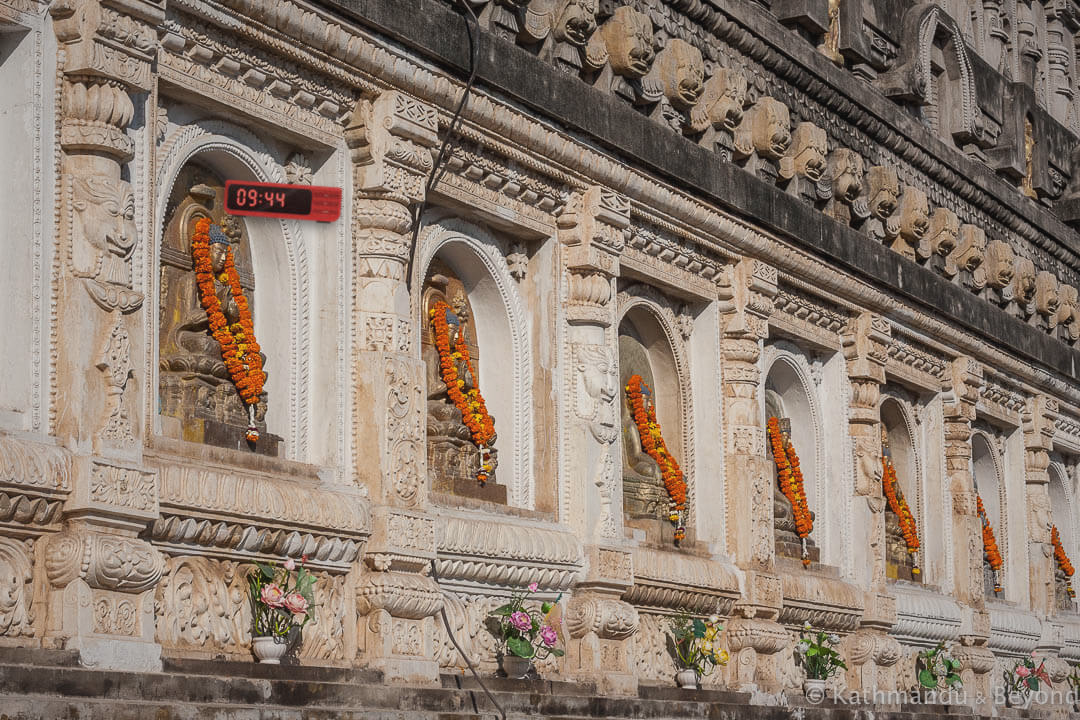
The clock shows 9.44
